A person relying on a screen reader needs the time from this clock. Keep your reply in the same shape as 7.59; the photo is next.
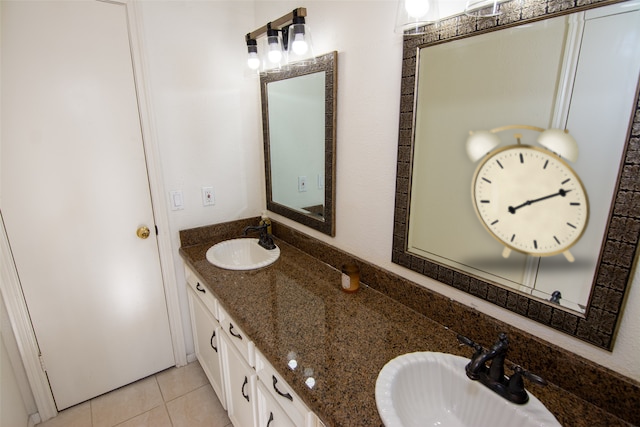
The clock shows 8.12
